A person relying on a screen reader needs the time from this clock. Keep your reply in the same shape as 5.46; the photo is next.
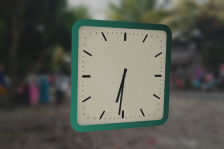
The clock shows 6.31
